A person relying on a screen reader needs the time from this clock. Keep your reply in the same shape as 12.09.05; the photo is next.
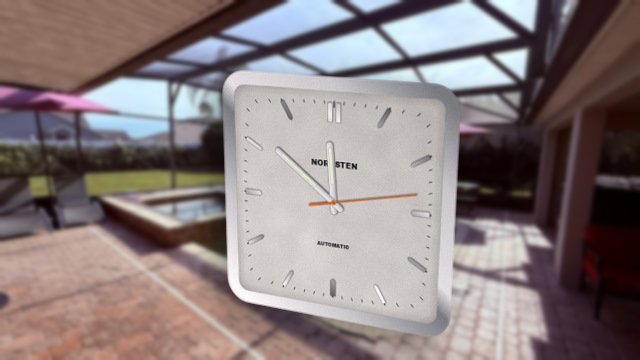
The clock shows 11.51.13
